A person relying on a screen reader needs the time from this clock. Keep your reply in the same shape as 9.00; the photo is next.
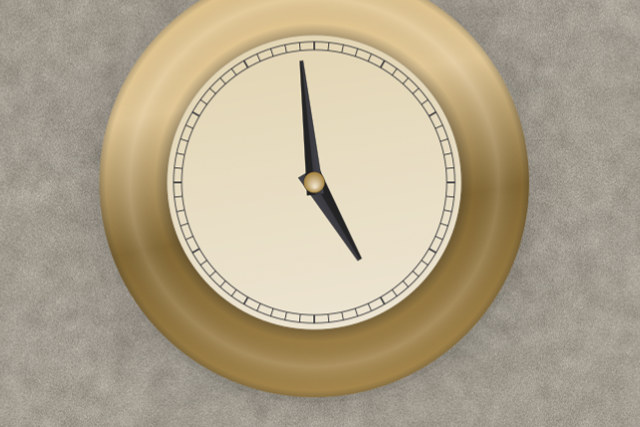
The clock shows 4.59
